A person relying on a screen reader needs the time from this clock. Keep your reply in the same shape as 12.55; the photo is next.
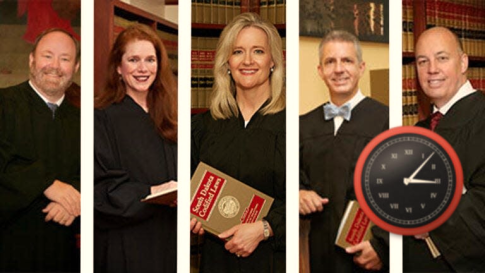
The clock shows 3.07
